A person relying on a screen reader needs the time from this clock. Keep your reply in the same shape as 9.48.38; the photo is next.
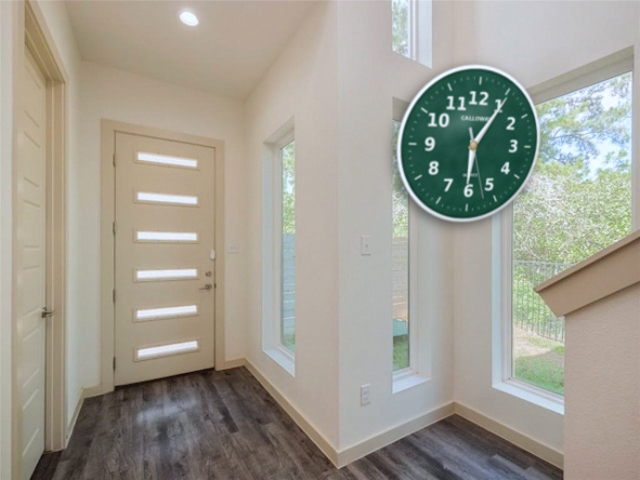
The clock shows 6.05.27
